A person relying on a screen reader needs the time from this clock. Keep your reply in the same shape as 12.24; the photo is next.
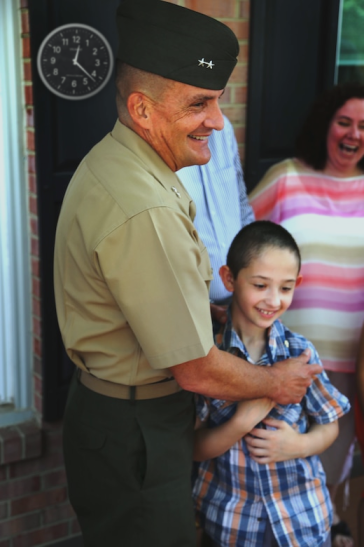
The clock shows 12.22
